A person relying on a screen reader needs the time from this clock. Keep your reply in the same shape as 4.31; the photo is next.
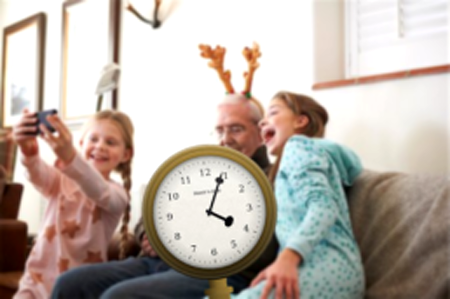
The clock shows 4.04
